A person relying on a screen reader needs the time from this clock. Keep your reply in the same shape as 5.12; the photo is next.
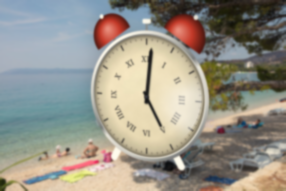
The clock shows 5.01
